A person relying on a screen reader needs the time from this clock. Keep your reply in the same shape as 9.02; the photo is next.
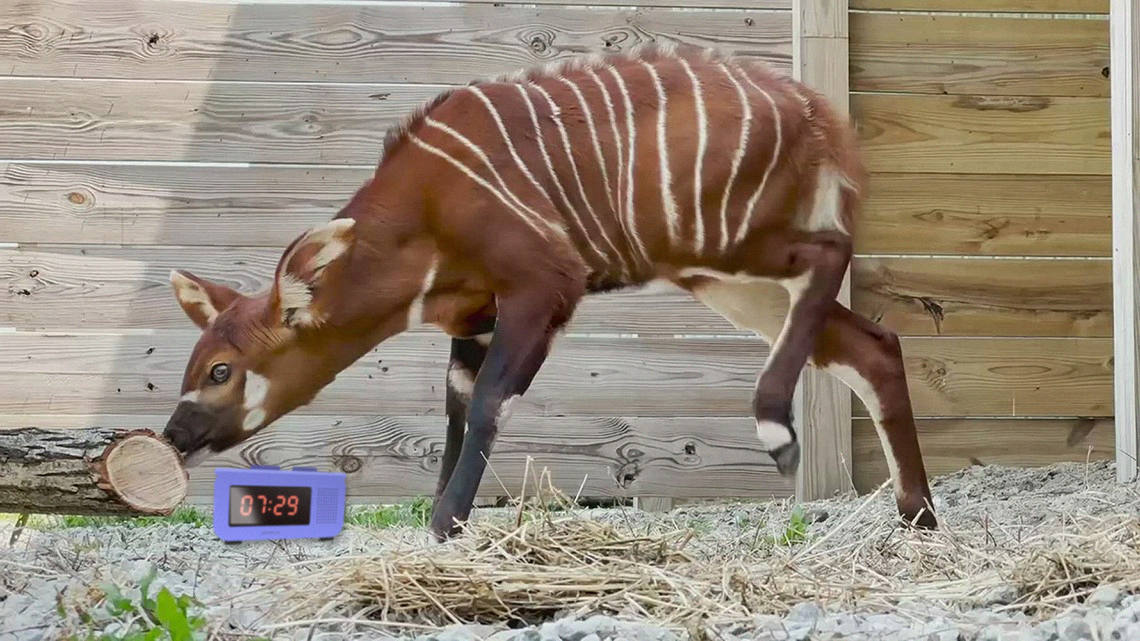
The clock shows 7.29
